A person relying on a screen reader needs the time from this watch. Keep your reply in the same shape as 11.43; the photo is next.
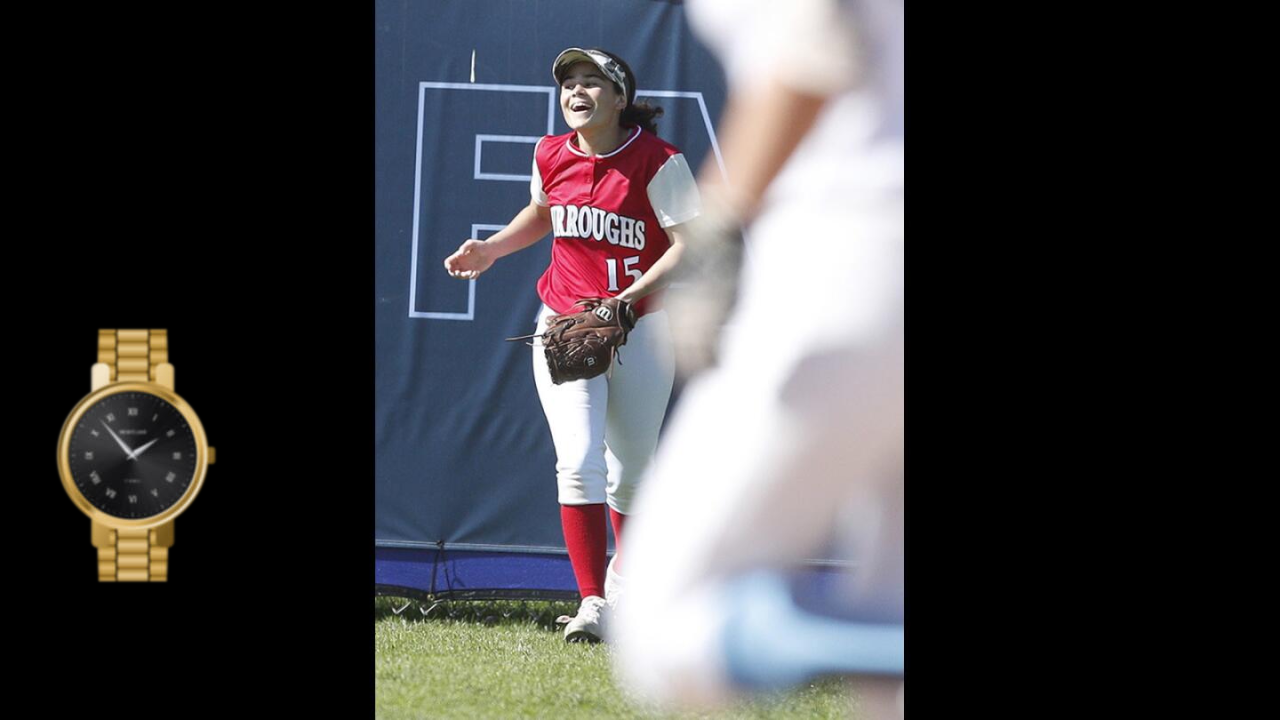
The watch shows 1.53
